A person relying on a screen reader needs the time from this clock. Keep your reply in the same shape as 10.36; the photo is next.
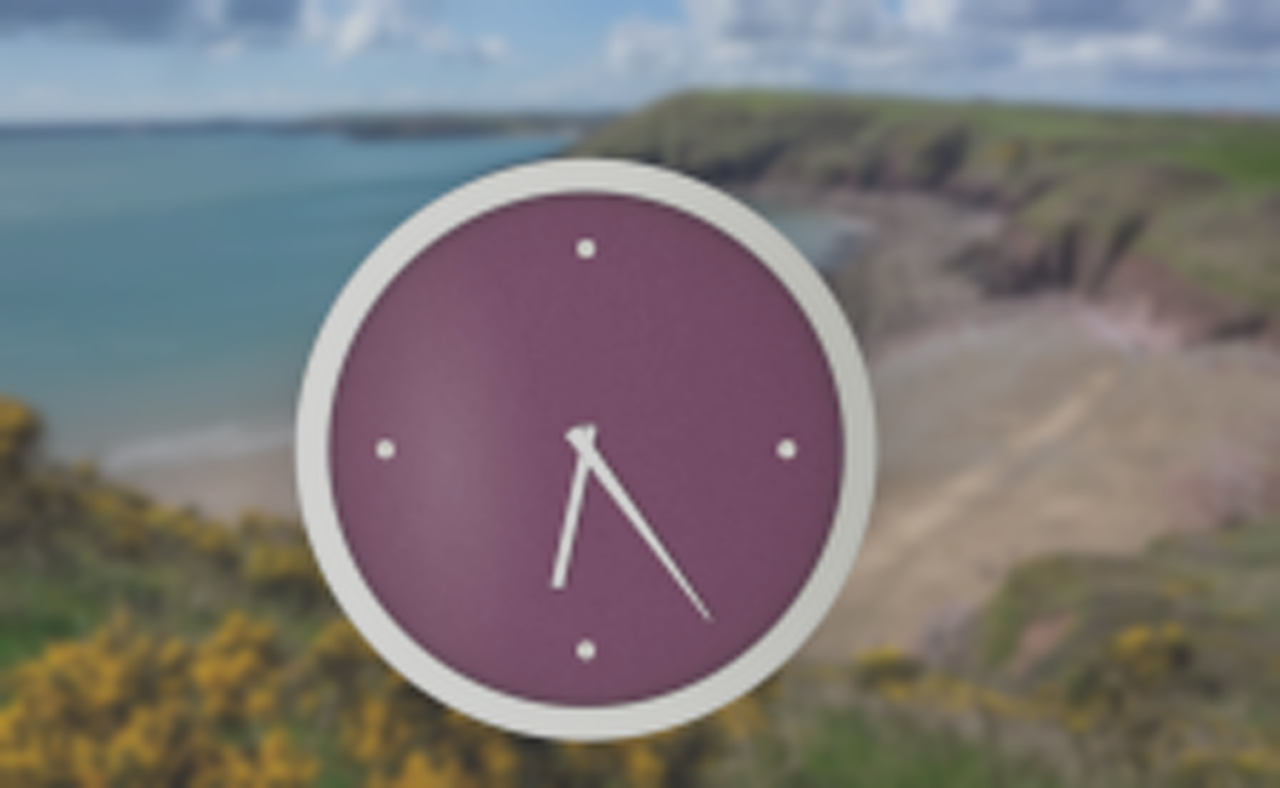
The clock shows 6.24
